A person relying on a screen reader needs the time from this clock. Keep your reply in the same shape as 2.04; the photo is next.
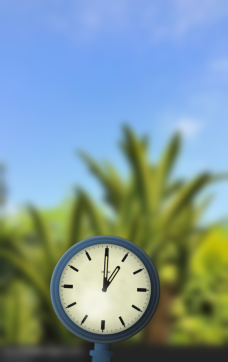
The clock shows 1.00
